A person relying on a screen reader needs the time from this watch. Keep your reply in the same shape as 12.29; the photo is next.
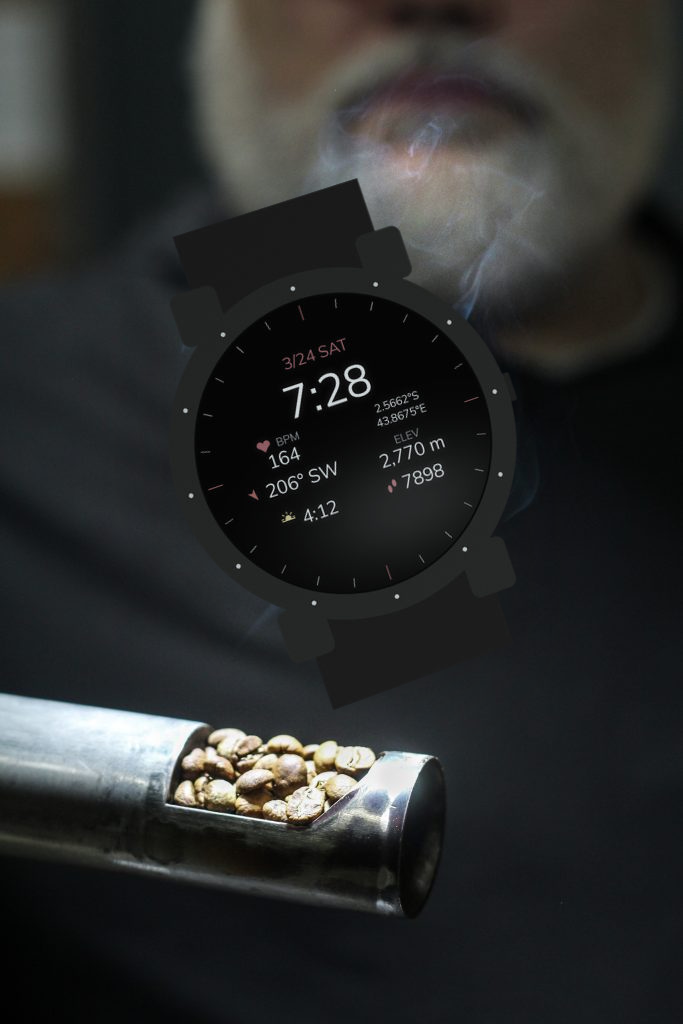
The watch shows 7.28
